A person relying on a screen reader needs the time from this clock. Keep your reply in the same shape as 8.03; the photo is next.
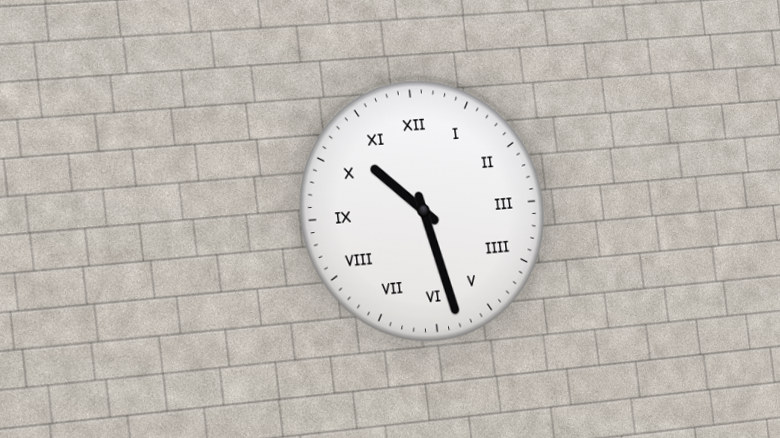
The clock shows 10.28
